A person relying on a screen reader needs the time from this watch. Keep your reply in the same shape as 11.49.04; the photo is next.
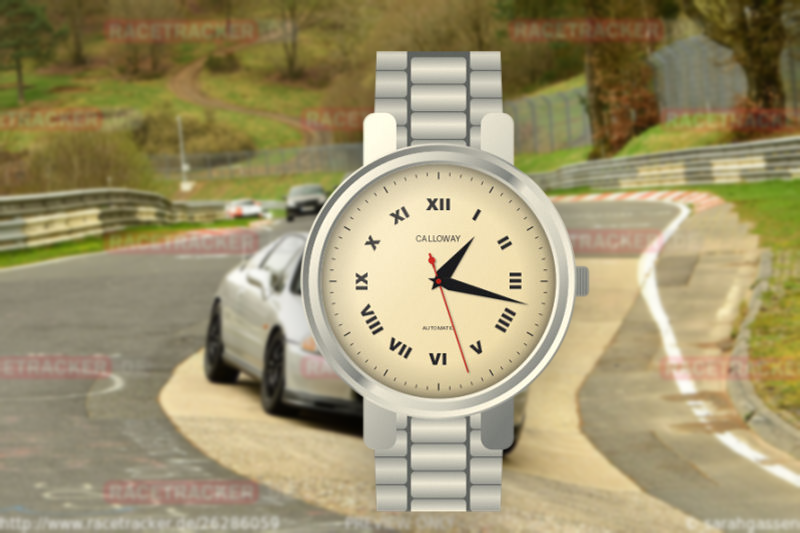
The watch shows 1.17.27
